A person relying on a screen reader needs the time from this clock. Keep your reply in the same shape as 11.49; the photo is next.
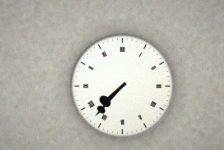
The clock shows 7.37
